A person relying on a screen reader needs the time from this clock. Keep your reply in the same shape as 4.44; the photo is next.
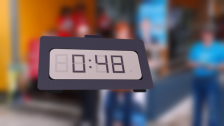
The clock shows 0.48
